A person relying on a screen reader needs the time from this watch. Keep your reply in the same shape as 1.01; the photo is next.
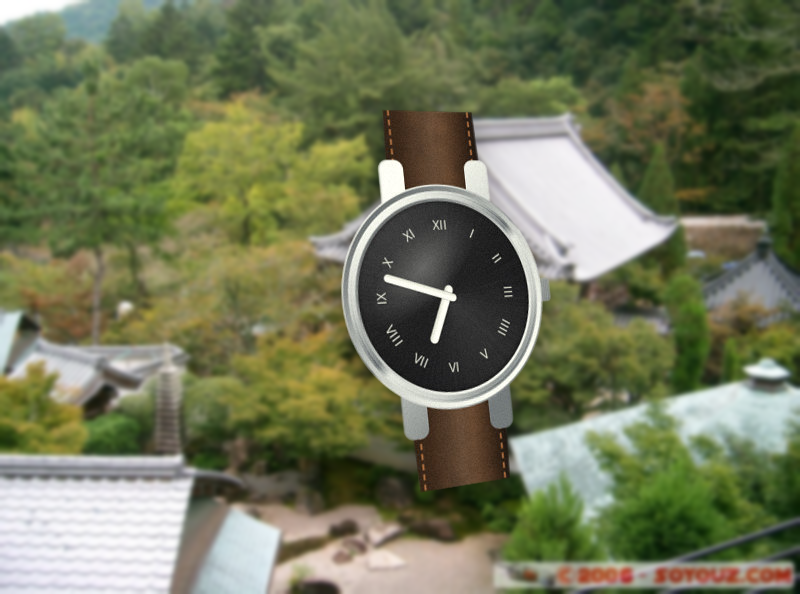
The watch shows 6.48
